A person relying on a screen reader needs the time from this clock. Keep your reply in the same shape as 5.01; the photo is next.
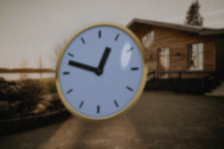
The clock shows 12.48
